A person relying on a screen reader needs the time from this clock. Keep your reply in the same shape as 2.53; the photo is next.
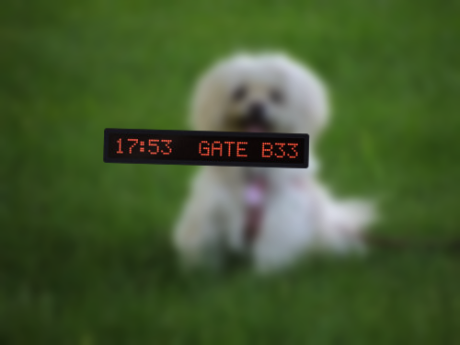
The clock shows 17.53
